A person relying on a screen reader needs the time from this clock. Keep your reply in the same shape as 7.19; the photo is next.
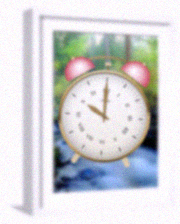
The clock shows 10.00
